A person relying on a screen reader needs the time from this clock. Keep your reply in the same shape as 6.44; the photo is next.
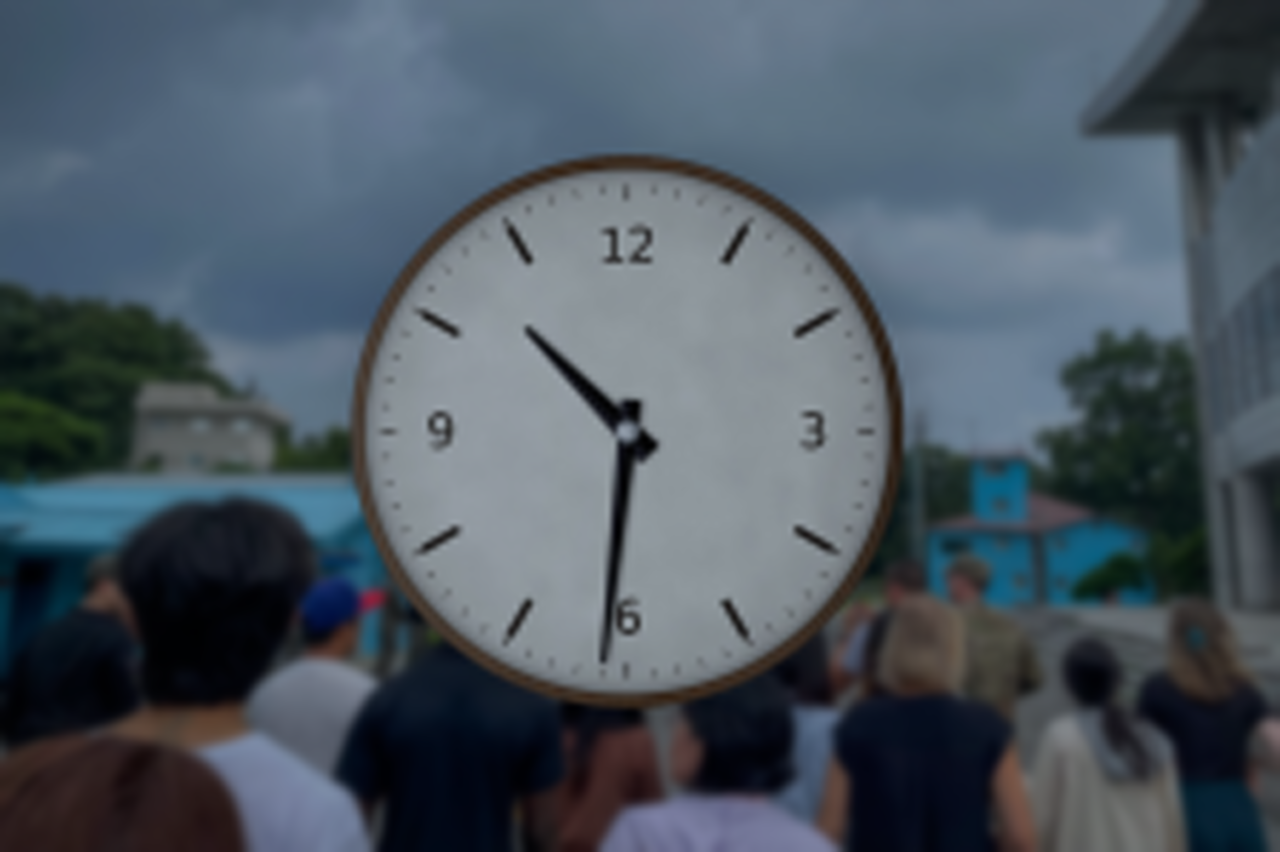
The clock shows 10.31
